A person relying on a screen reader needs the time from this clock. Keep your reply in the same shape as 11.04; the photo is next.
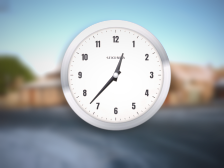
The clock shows 12.37
